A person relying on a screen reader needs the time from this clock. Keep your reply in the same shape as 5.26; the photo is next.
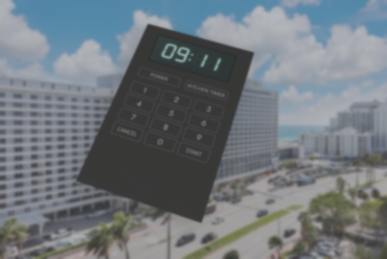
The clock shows 9.11
